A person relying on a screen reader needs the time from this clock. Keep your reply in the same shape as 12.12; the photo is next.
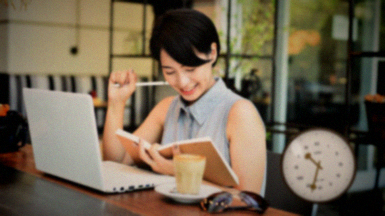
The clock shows 10.33
